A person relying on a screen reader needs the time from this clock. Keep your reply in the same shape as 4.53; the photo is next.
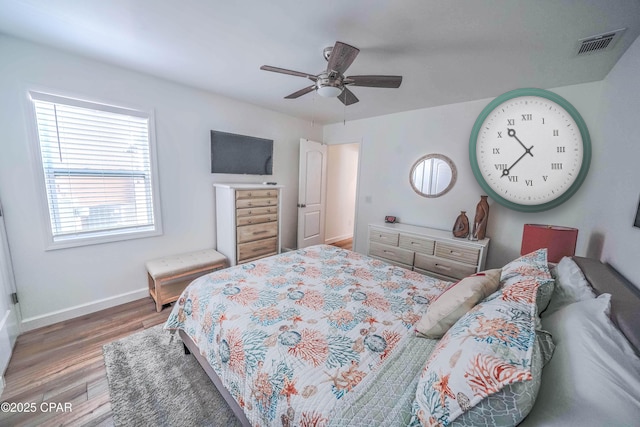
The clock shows 10.38
